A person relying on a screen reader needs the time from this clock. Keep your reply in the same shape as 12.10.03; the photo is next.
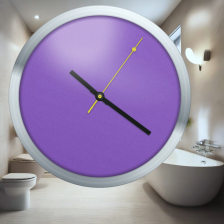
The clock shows 10.21.06
